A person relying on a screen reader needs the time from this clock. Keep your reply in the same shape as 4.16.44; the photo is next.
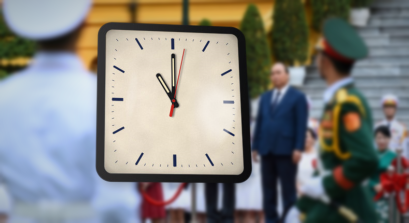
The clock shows 11.00.02
